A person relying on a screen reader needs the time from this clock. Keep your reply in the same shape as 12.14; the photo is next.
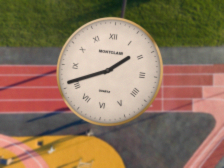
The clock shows 1.41
